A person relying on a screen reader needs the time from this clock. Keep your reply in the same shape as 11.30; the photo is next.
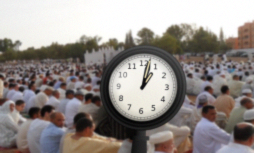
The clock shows 1.02
